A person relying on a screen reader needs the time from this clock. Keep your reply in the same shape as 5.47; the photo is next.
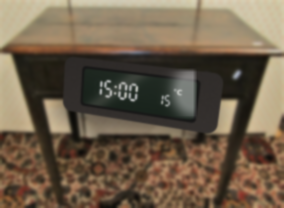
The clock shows 15.00
